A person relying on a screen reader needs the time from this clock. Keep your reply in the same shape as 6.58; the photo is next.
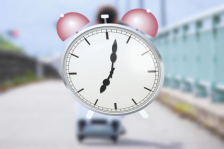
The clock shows 7.02
